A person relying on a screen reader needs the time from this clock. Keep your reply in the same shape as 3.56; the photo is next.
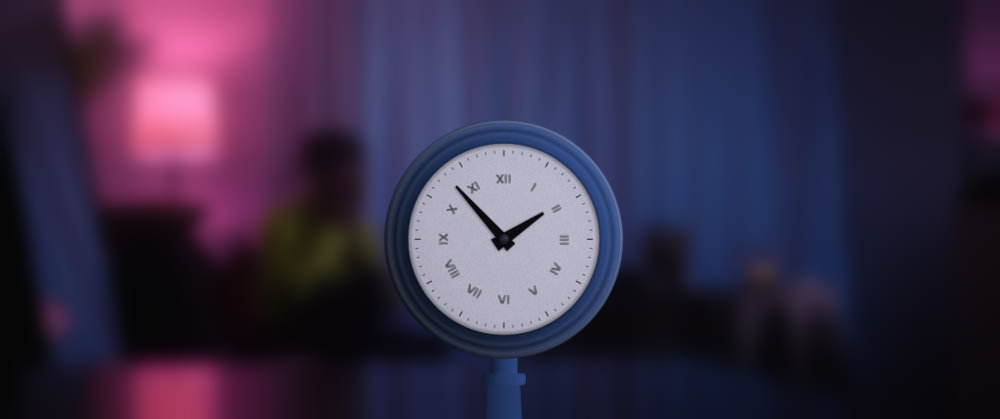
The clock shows 1.53
